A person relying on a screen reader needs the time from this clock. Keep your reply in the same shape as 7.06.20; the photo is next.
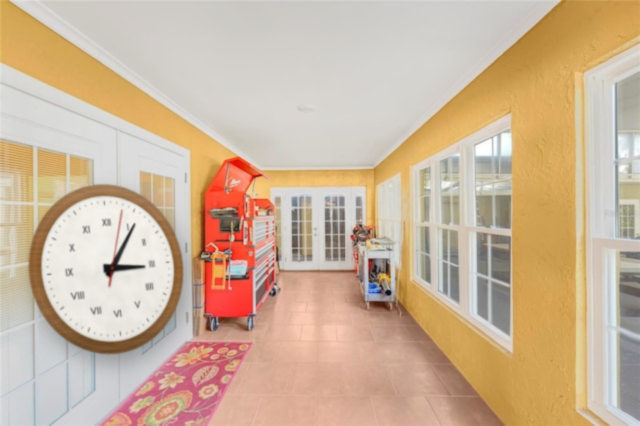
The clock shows 3.06.03
